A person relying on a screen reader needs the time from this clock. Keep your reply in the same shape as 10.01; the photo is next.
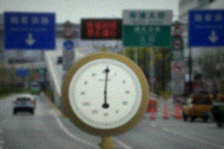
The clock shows 6.01
